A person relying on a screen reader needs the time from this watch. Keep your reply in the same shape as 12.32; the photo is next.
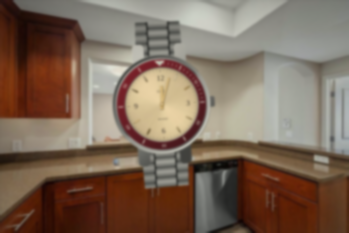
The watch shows 12.03
